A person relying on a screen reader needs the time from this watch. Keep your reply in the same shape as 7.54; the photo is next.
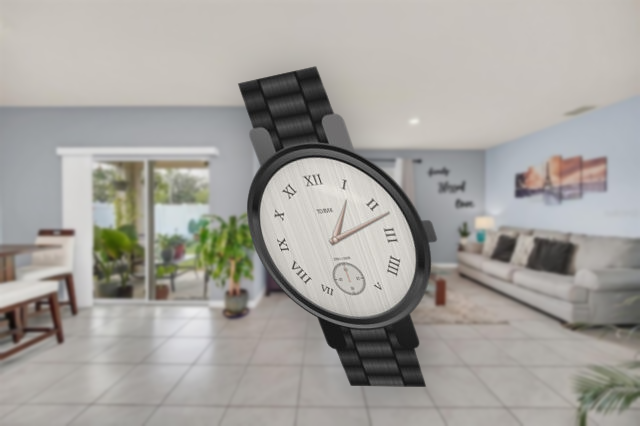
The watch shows 1.12
